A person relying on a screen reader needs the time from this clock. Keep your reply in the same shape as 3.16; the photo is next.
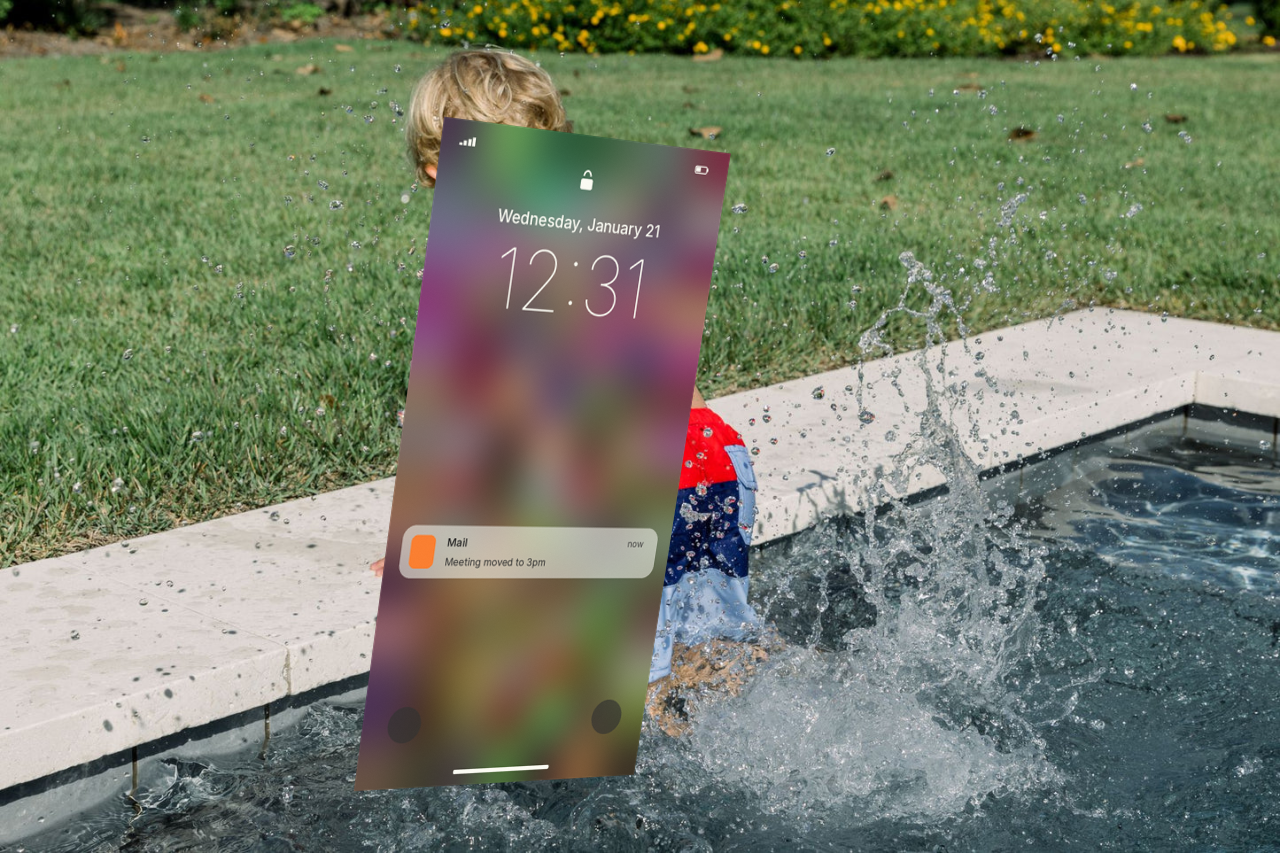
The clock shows 12.31
